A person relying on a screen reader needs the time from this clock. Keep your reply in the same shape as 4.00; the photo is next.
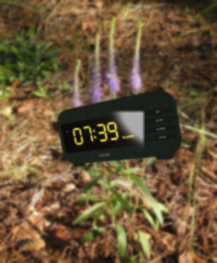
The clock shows 7.39
